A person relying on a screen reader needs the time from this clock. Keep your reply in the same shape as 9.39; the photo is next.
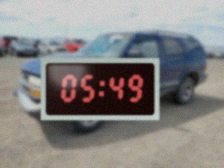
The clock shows 5.49
